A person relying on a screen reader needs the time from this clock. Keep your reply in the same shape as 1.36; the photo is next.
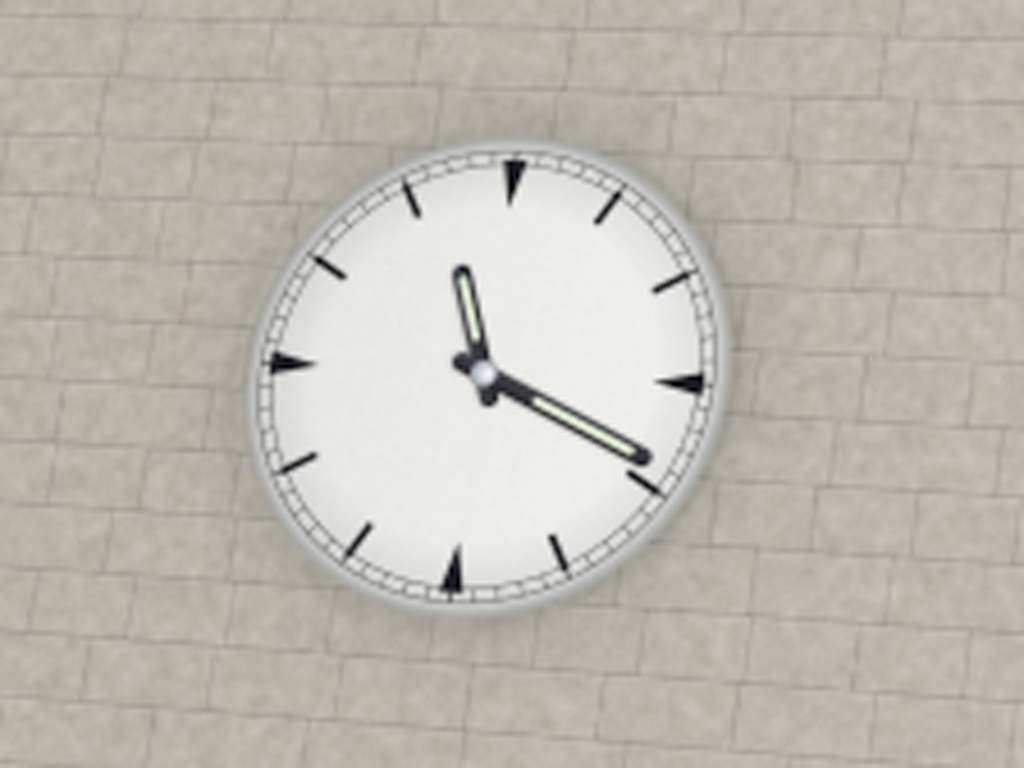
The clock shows 11.19
